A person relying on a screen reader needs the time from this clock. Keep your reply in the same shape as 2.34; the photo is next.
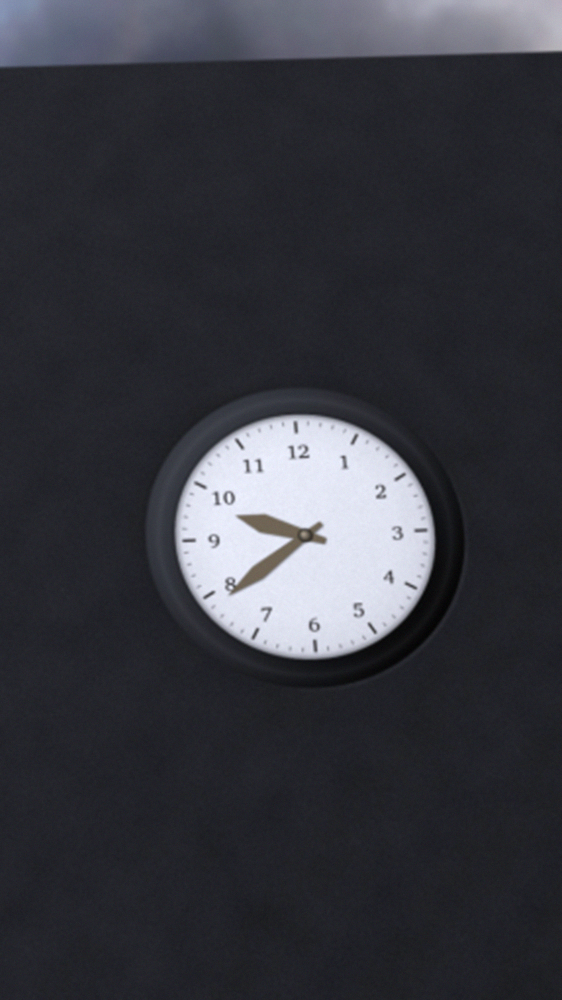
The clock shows 9.39
